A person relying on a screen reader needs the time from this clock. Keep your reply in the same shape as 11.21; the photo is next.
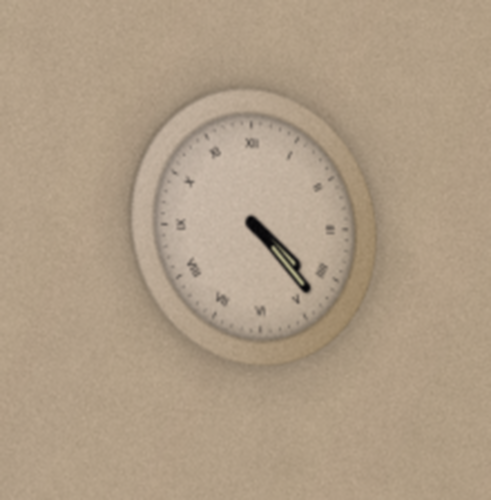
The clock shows 4.23
